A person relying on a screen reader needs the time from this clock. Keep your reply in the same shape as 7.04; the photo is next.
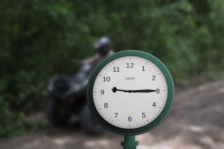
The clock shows 9.15
